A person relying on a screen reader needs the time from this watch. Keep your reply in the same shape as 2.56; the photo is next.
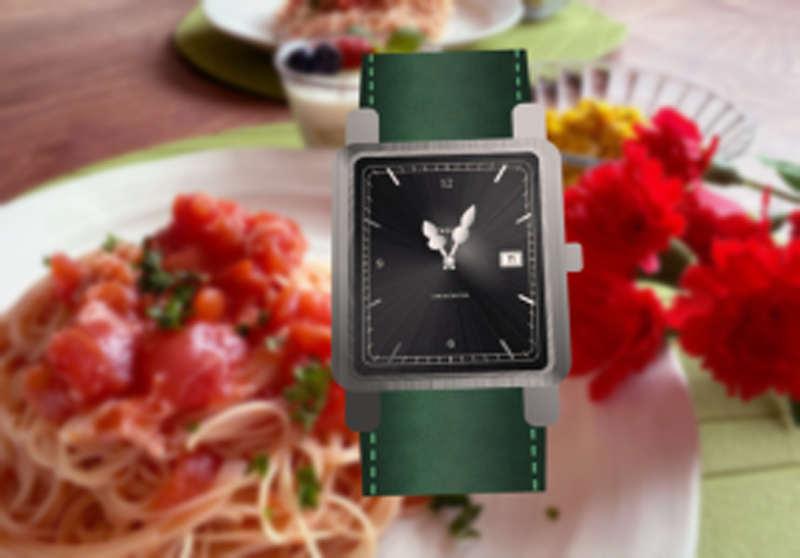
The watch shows 11.04
